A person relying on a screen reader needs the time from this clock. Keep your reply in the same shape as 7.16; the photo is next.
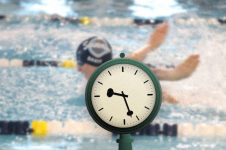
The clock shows 9.27
